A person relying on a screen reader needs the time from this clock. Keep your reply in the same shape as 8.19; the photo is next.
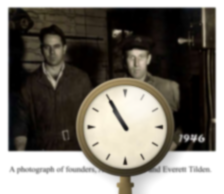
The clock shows 10.55
